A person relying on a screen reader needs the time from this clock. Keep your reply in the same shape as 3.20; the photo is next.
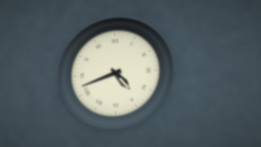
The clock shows 4.42
